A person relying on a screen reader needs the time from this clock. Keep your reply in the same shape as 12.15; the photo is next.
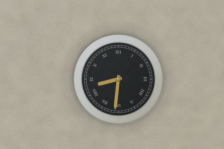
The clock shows 8.31
